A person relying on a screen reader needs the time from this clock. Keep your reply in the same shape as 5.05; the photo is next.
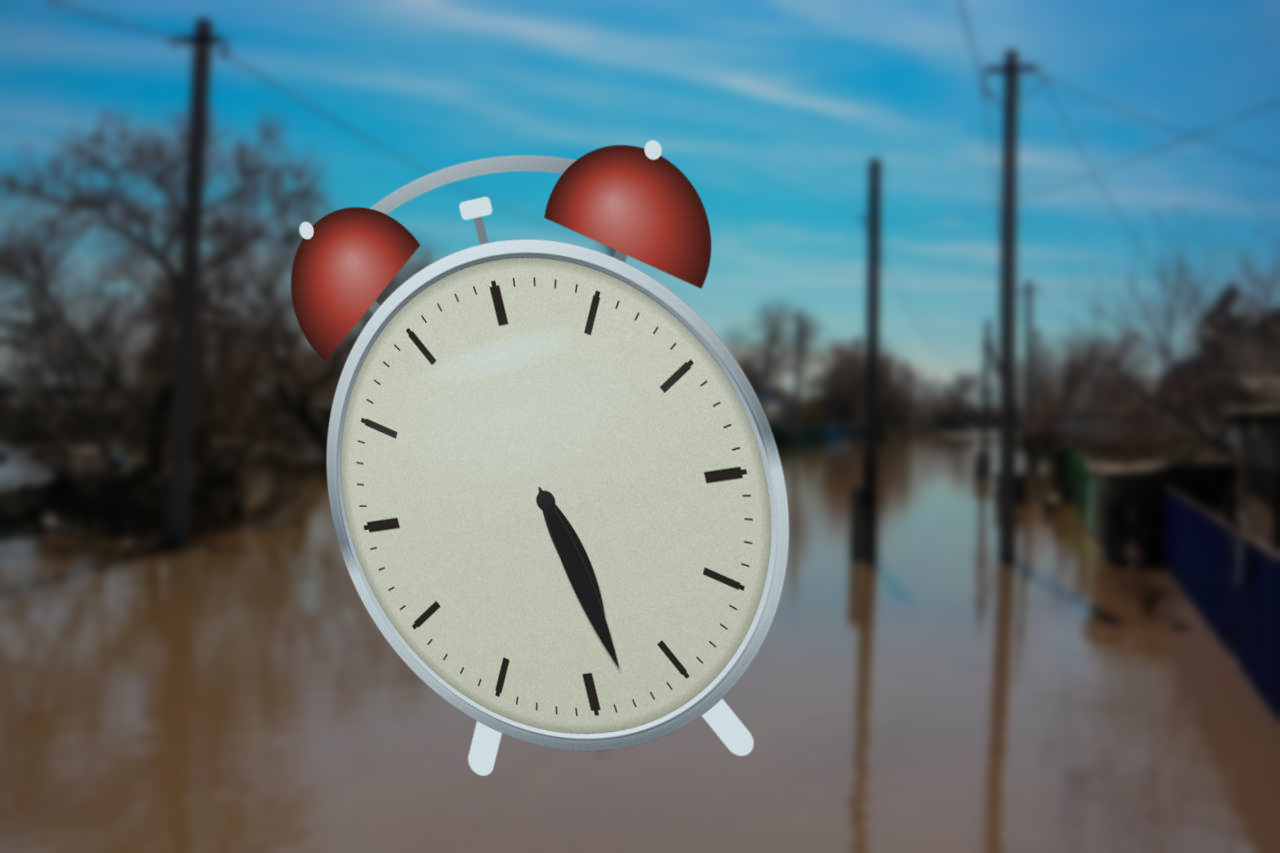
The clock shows 5.28
